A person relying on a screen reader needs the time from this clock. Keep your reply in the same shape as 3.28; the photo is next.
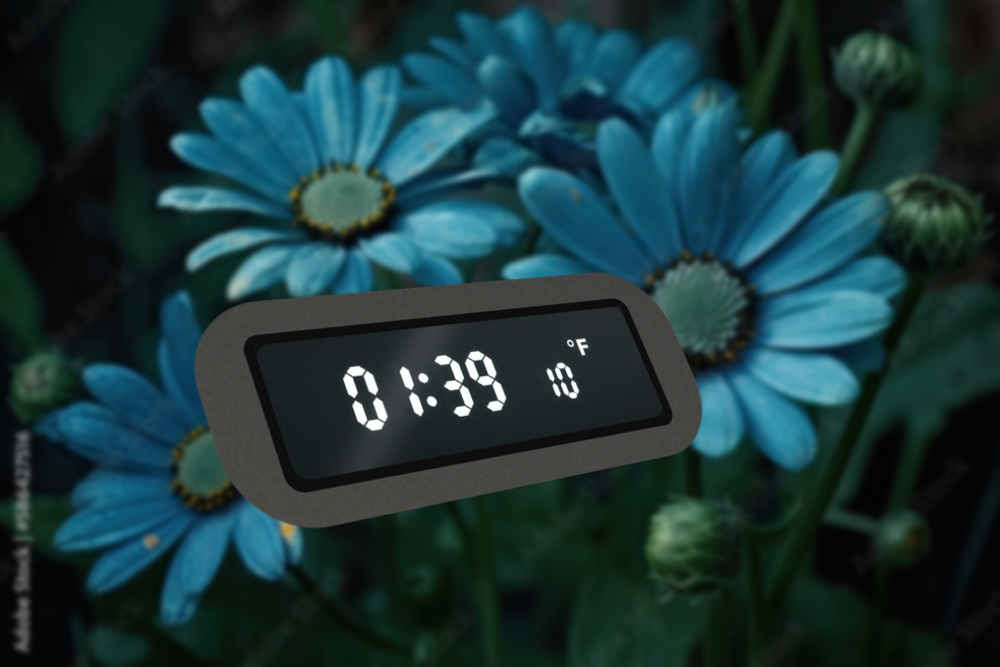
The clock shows 1.39
